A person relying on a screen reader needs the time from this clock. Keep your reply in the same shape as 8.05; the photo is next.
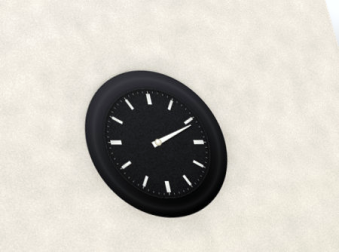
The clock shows 2.11
